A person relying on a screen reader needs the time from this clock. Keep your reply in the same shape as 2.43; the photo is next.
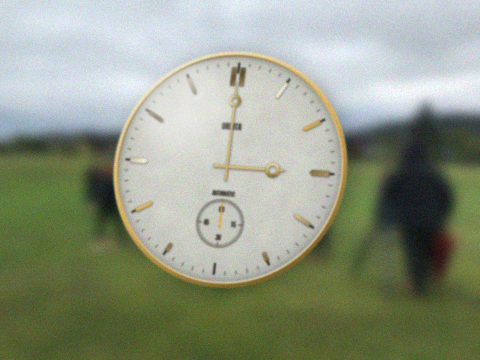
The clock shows 3.00
